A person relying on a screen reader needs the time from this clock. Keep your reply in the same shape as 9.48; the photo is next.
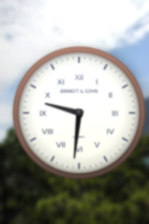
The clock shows 9.31
